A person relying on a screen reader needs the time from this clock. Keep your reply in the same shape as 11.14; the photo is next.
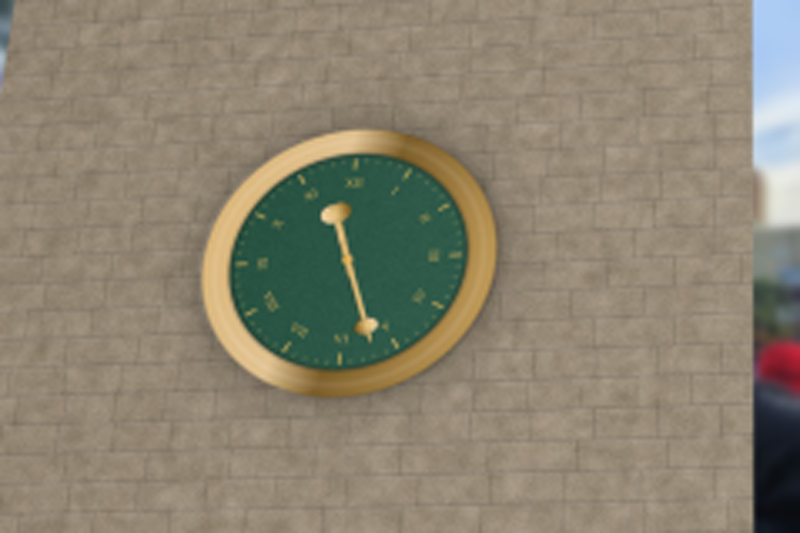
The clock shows 11.27
